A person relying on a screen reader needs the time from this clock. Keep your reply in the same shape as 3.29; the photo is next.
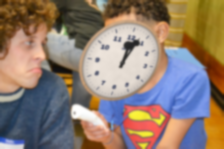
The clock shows 12.03
